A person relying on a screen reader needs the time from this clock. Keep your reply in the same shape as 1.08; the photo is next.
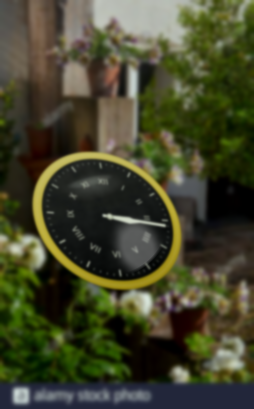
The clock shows 3.16
